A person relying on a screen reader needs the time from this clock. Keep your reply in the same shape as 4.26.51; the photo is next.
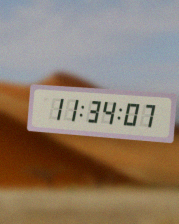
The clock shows 11.34.07
